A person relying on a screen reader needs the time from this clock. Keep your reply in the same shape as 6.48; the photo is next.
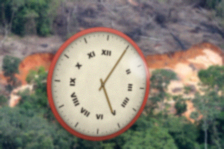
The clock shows 5.05
